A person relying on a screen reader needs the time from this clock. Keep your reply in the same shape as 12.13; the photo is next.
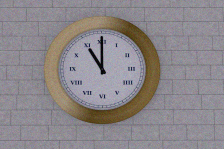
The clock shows 11.00
